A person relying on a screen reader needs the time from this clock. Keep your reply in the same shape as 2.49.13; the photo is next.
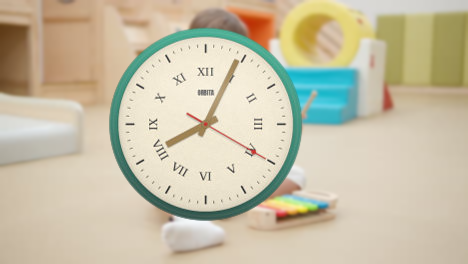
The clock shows 8.04.20
